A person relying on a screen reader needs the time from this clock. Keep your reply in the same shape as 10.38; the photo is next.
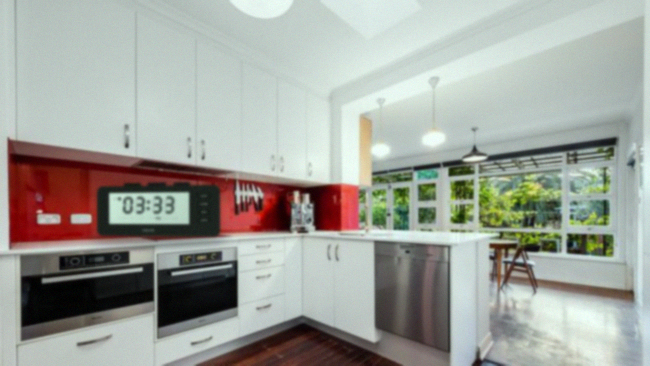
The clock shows 3.33
